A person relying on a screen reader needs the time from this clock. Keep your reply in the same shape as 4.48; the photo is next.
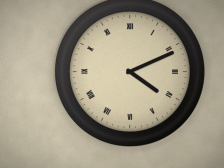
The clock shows 4.11
